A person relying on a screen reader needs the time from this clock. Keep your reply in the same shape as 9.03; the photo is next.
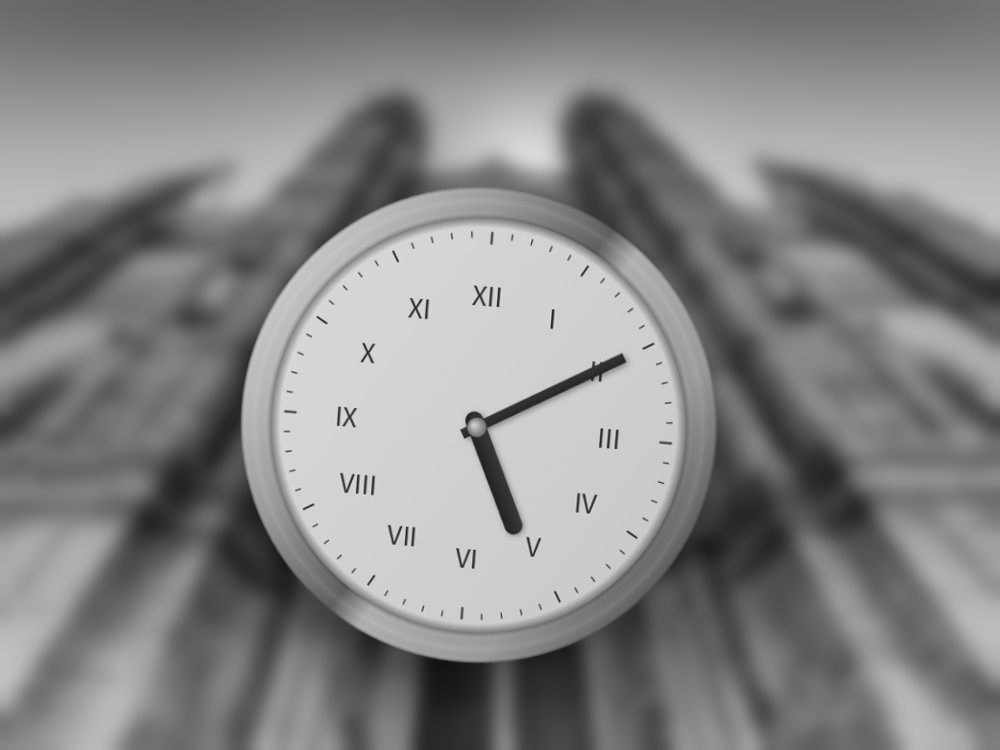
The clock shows 5.10
